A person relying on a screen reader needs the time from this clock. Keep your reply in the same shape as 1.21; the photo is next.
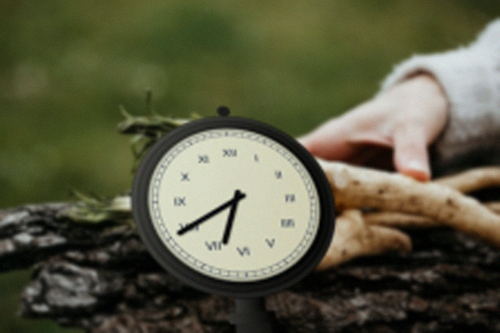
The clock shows 6.40
